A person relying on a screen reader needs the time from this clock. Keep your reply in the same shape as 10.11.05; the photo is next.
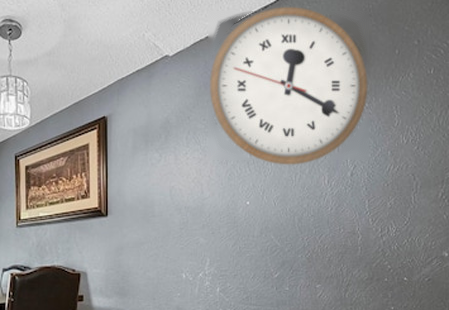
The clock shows 12.19.48
